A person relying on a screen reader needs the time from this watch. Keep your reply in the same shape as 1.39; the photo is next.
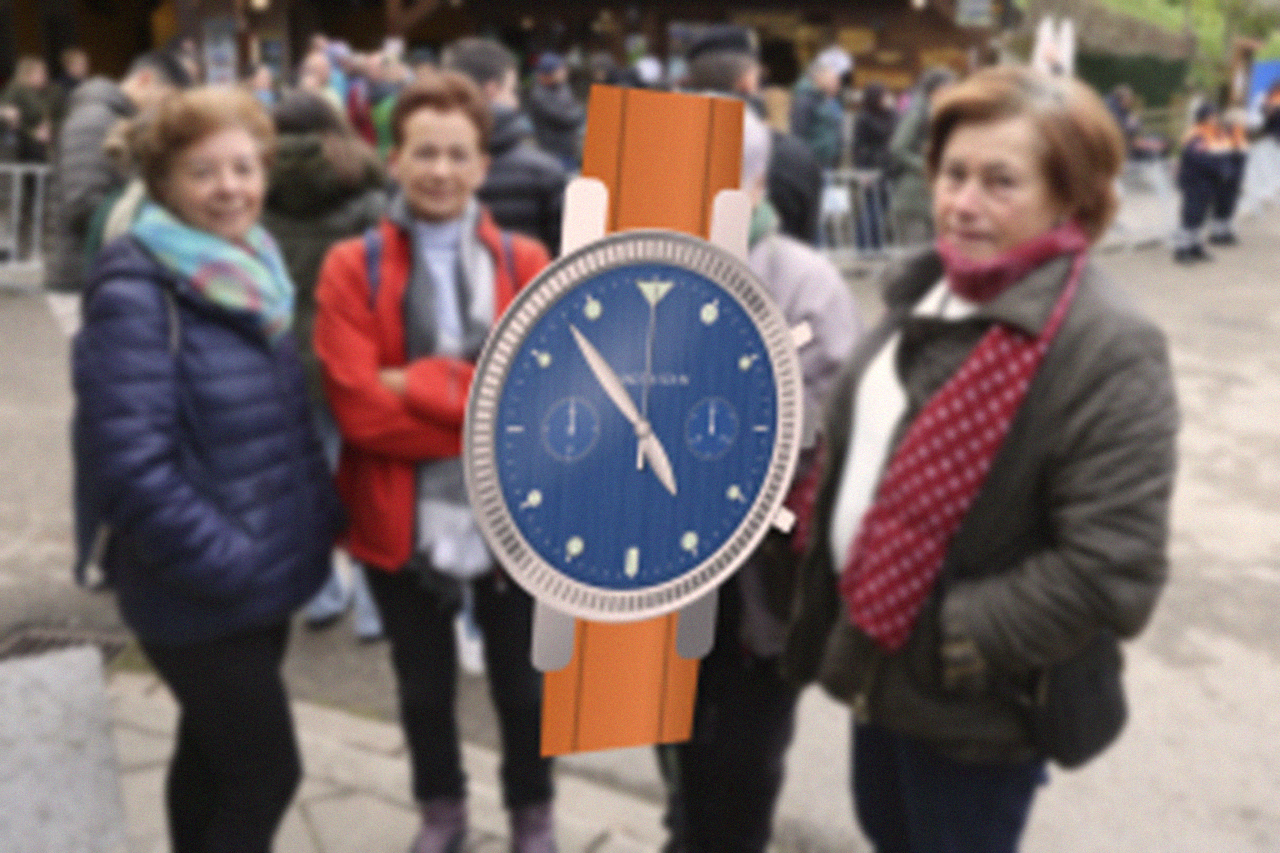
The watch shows 4.53
